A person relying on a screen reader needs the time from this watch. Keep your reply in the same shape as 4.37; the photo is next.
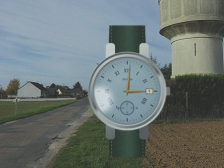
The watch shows 3.01
